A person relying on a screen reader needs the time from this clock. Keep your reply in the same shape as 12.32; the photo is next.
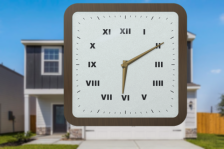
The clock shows 6.10
